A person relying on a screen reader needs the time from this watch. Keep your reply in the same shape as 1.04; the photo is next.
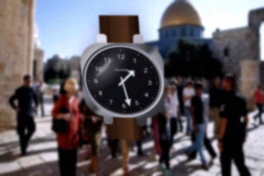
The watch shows 1.28
